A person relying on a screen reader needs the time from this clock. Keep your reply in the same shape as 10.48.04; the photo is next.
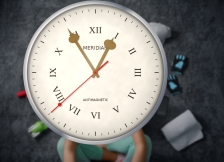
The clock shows 12.54.38
